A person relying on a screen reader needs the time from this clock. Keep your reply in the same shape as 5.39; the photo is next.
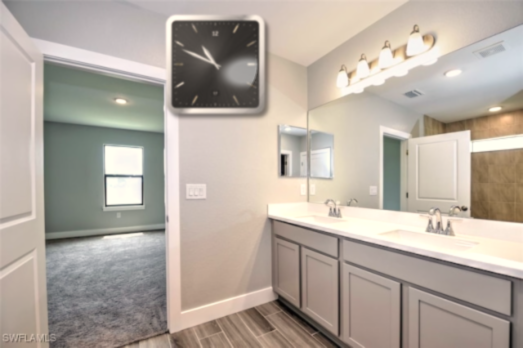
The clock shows 10.49
